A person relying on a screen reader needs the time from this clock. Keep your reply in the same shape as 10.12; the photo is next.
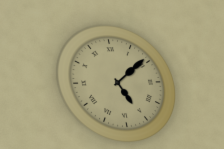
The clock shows 5.09
